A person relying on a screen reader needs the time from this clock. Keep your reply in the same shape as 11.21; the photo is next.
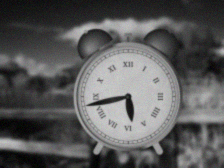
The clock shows 5.43
